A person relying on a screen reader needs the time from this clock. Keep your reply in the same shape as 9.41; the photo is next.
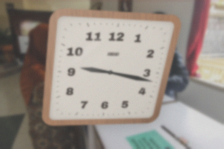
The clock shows 9.17
